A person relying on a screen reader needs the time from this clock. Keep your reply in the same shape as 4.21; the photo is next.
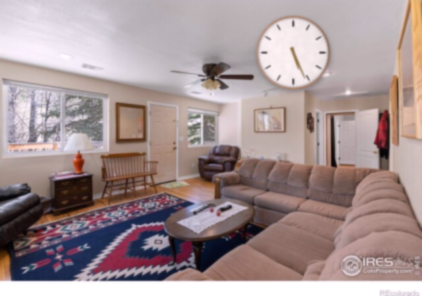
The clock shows 5.26
